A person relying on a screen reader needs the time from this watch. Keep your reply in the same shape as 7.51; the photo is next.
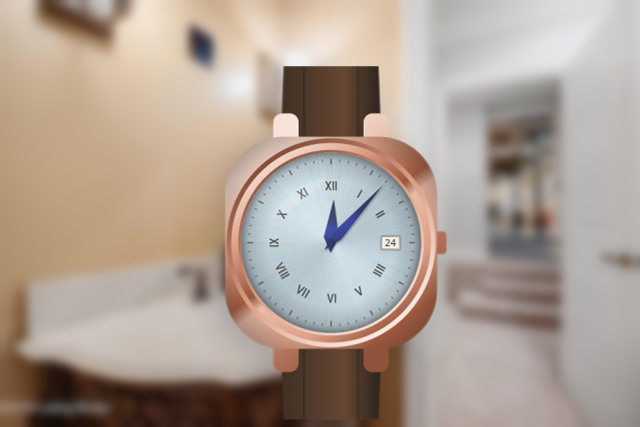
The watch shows 12.07
